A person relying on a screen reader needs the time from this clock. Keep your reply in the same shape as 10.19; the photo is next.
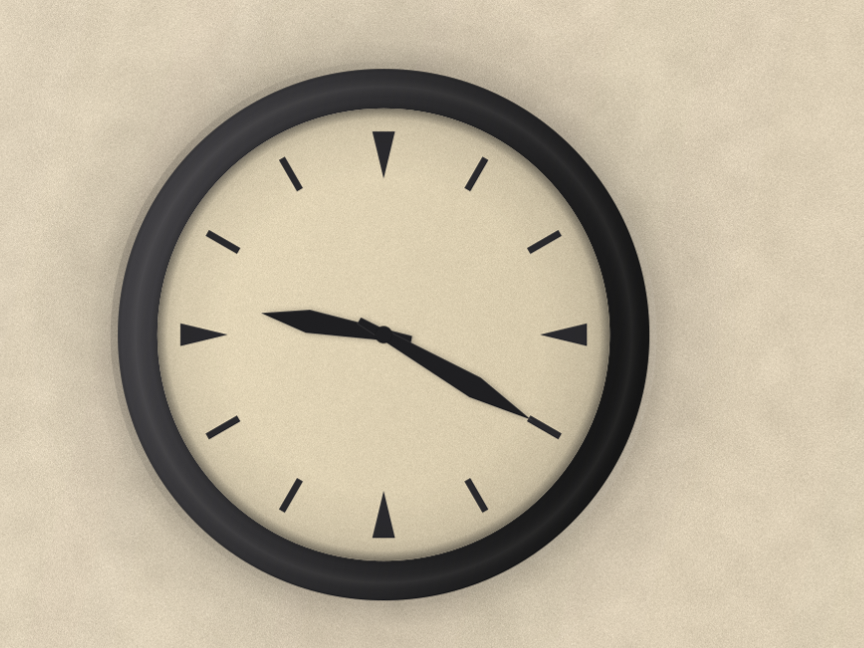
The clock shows 9.20
